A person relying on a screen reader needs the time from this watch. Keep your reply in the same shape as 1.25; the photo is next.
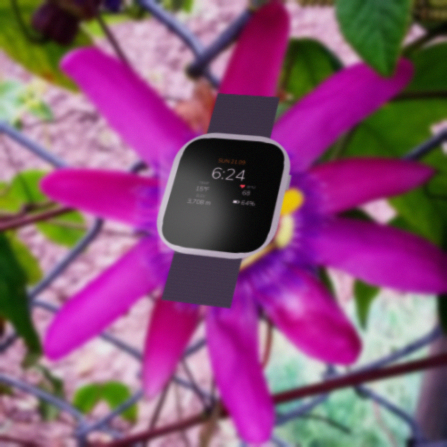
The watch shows 6.24
